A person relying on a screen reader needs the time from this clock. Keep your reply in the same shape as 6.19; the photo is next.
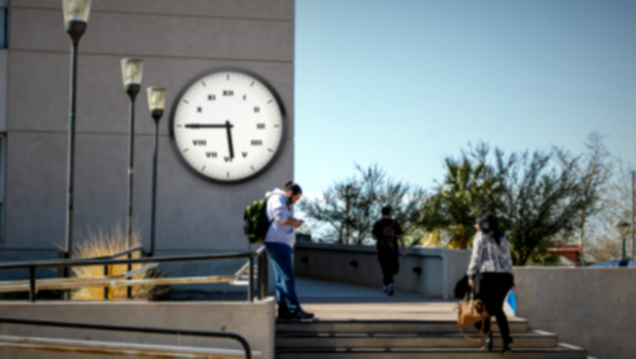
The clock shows 5.45
